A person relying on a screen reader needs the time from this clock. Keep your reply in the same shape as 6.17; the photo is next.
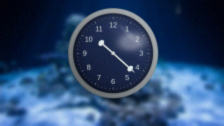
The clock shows 10.22
